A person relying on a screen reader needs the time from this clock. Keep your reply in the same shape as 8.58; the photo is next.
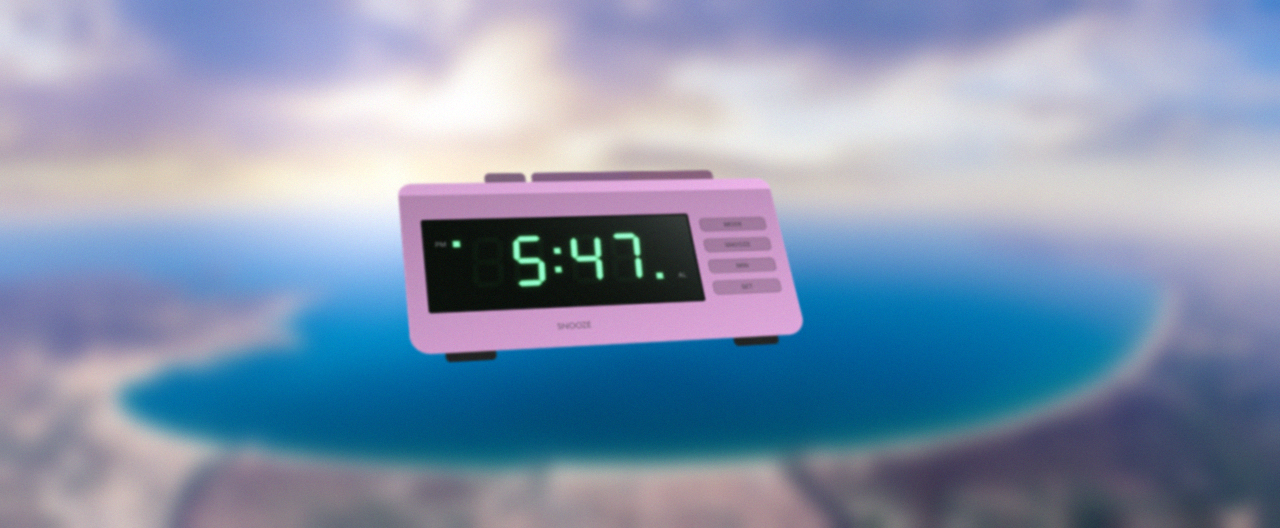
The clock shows 5.47
